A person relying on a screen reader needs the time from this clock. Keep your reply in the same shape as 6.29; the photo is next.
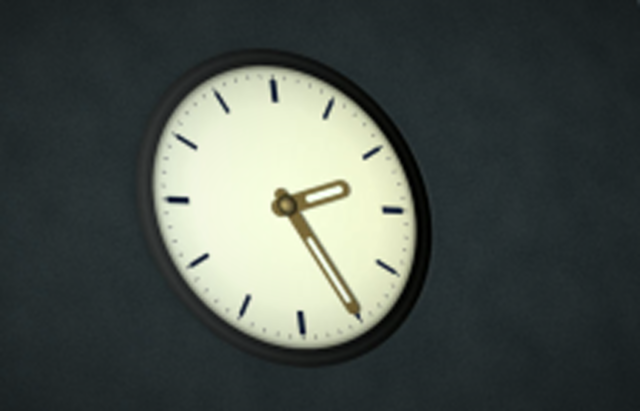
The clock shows 2.25
